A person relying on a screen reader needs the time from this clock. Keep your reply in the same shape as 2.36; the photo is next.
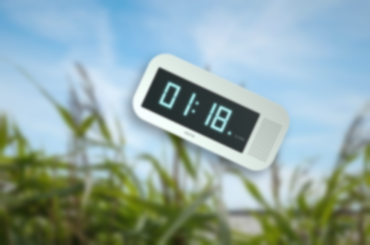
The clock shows 1.18
